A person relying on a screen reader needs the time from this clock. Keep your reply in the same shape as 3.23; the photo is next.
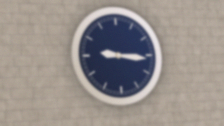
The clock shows 9.16
